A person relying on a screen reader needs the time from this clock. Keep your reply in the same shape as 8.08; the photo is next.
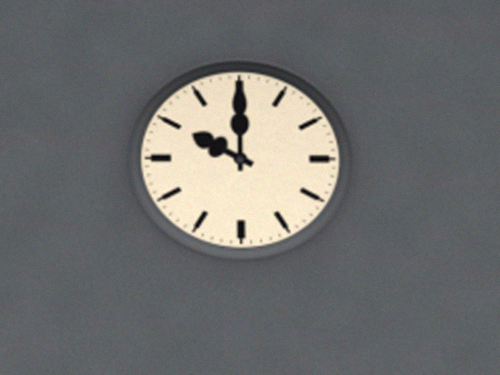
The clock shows 10.00
